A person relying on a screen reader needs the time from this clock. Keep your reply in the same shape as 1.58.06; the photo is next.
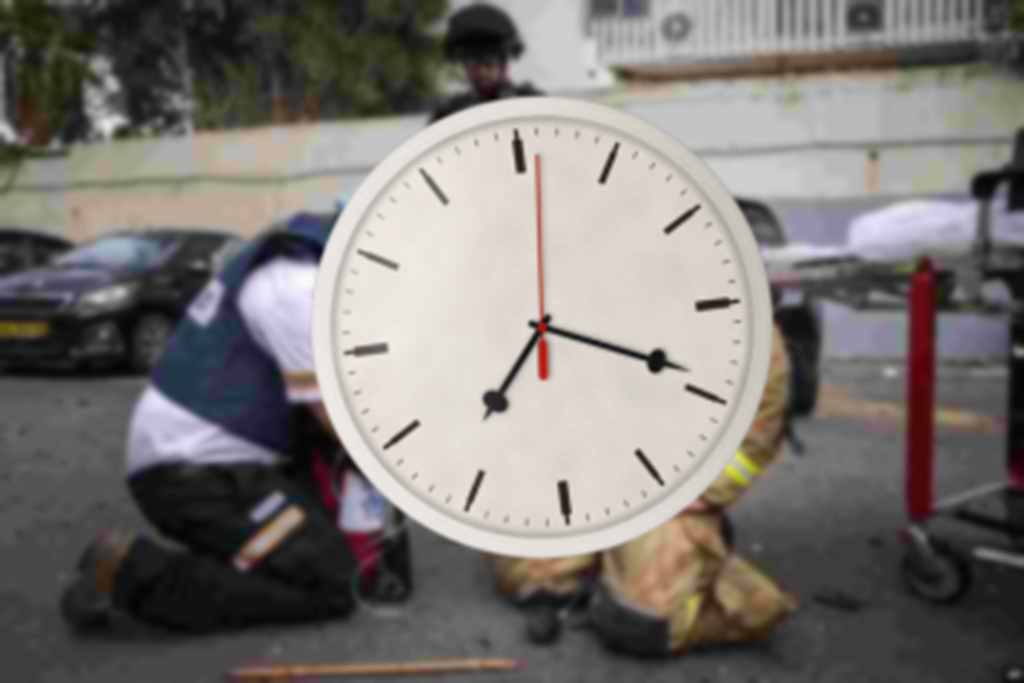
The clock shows 7.19.01
